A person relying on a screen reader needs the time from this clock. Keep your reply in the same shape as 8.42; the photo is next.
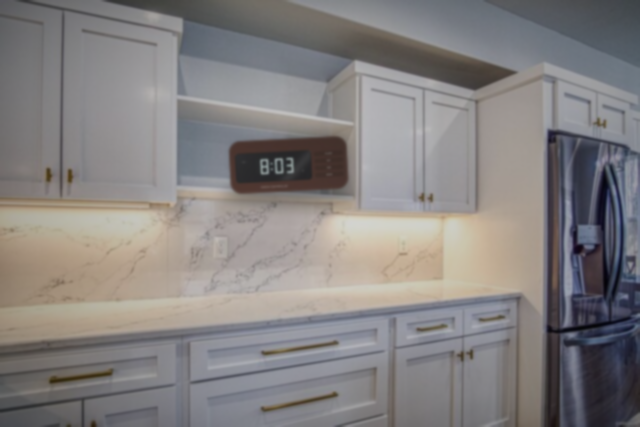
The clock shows 8.03
